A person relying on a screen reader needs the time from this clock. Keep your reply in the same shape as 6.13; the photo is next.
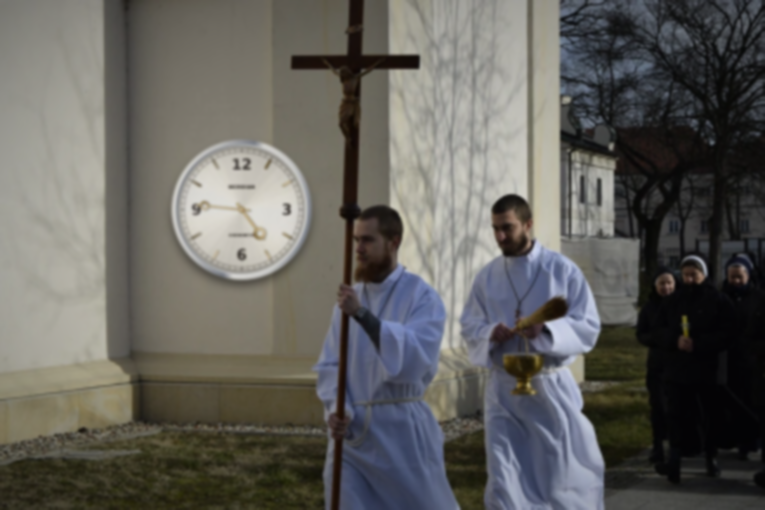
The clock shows 4.46
